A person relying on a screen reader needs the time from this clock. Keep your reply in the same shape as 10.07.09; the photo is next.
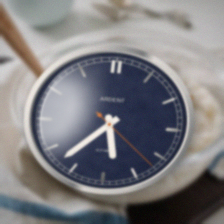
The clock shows 5.37.22
